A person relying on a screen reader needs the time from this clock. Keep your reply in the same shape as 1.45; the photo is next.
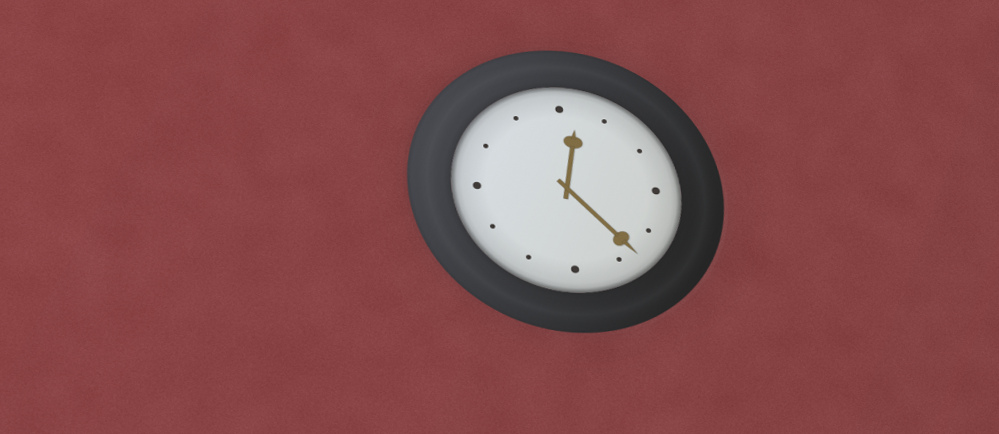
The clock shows 12.23
